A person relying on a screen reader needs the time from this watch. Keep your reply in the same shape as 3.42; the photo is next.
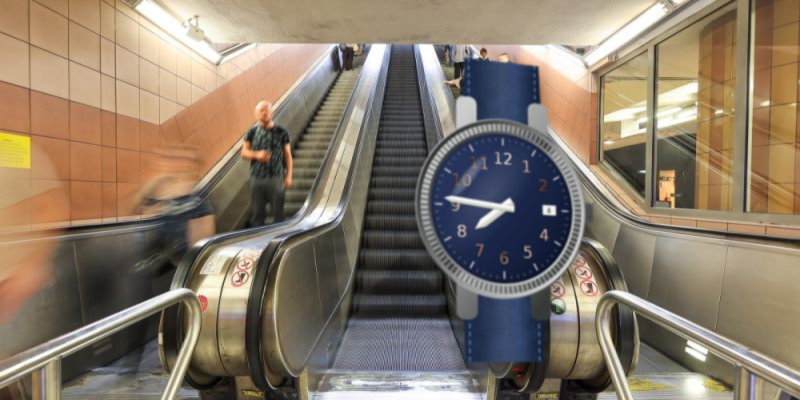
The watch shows 7.46
